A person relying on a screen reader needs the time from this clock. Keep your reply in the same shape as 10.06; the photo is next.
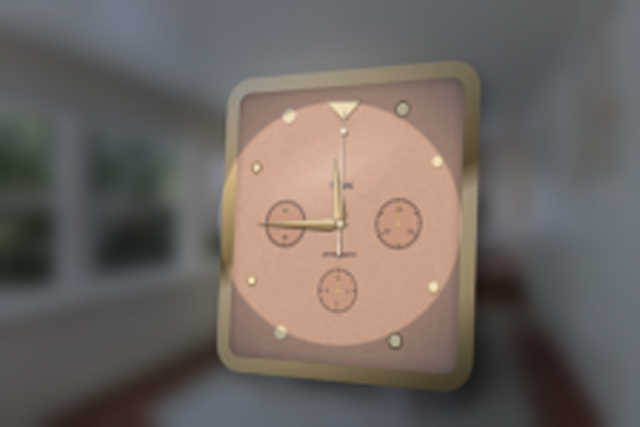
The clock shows 11.45
